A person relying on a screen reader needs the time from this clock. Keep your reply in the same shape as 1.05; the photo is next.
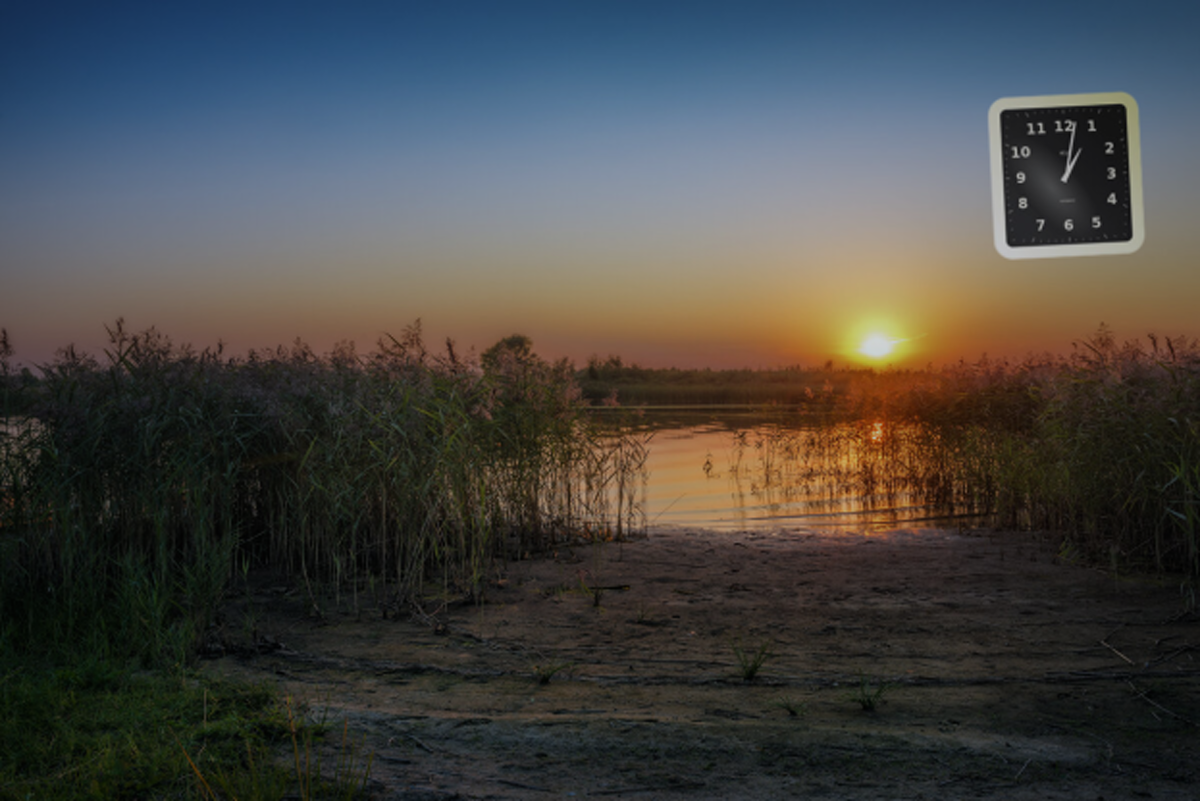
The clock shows 1.02
